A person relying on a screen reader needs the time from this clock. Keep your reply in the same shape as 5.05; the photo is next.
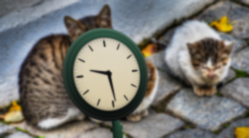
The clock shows 9.29
